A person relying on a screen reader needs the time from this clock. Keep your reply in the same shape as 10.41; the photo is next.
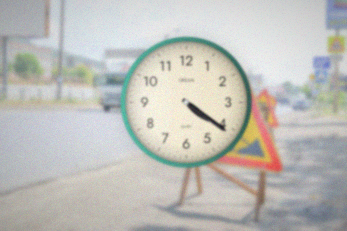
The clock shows 4.21
